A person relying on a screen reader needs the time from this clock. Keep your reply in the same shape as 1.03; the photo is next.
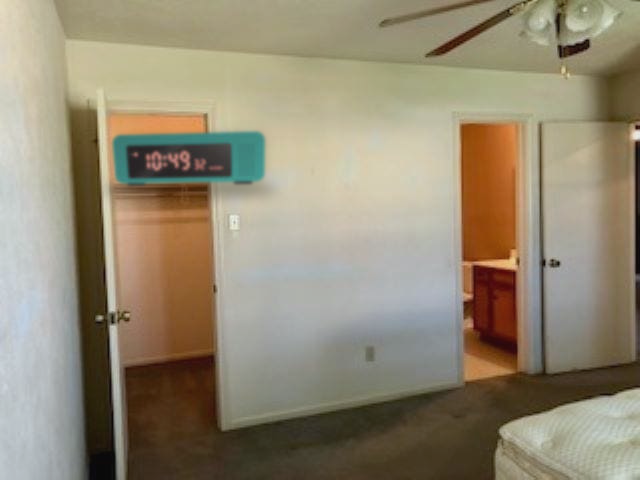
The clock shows 10.49
